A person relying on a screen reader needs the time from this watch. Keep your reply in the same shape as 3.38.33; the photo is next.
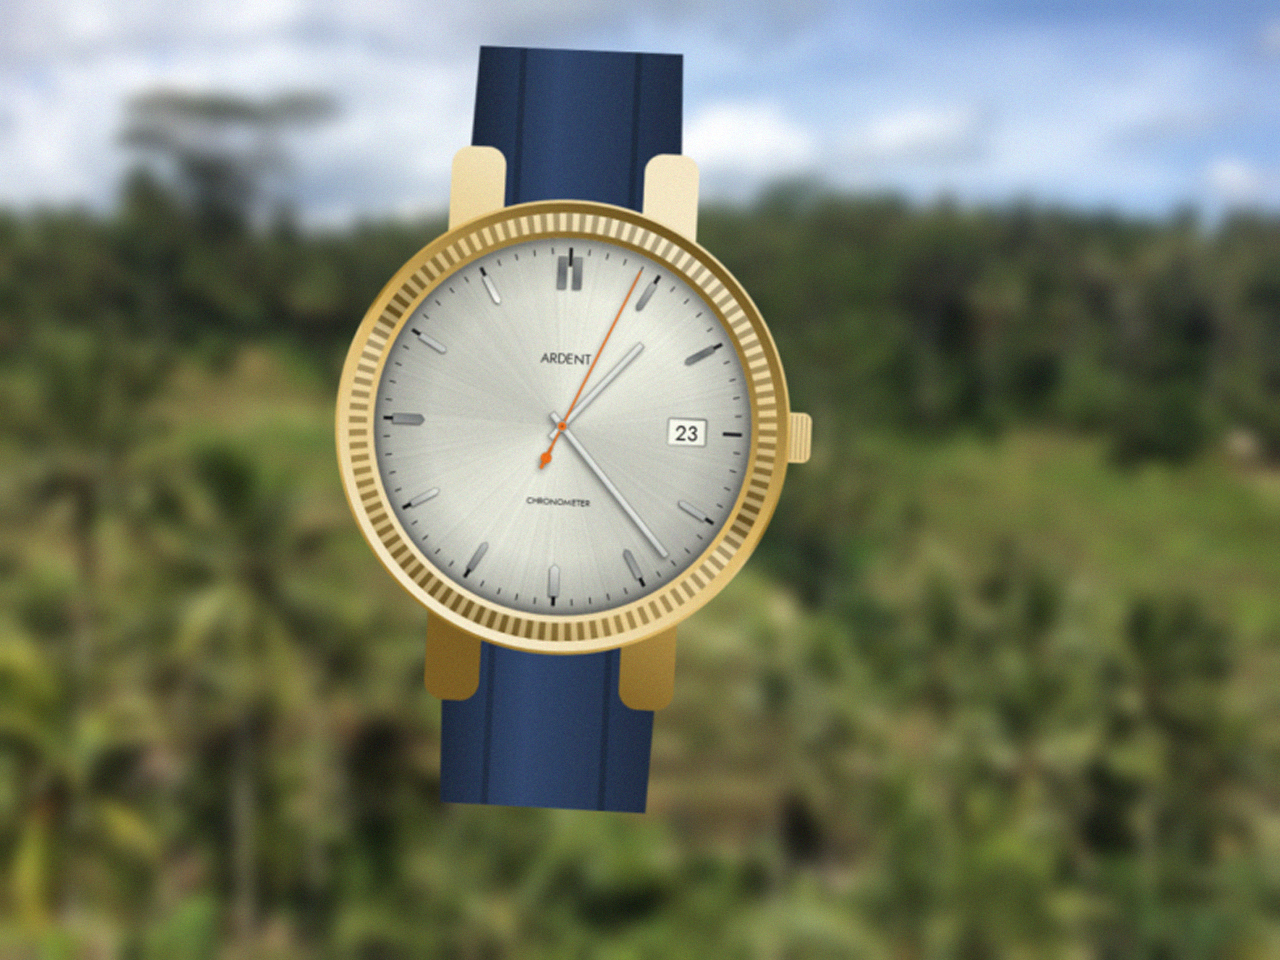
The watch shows 1.23.04
